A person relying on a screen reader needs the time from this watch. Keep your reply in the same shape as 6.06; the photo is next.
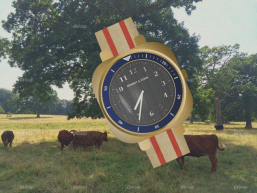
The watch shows 7.35
